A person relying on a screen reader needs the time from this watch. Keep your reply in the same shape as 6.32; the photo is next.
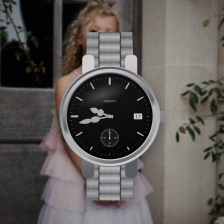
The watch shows 9.43
